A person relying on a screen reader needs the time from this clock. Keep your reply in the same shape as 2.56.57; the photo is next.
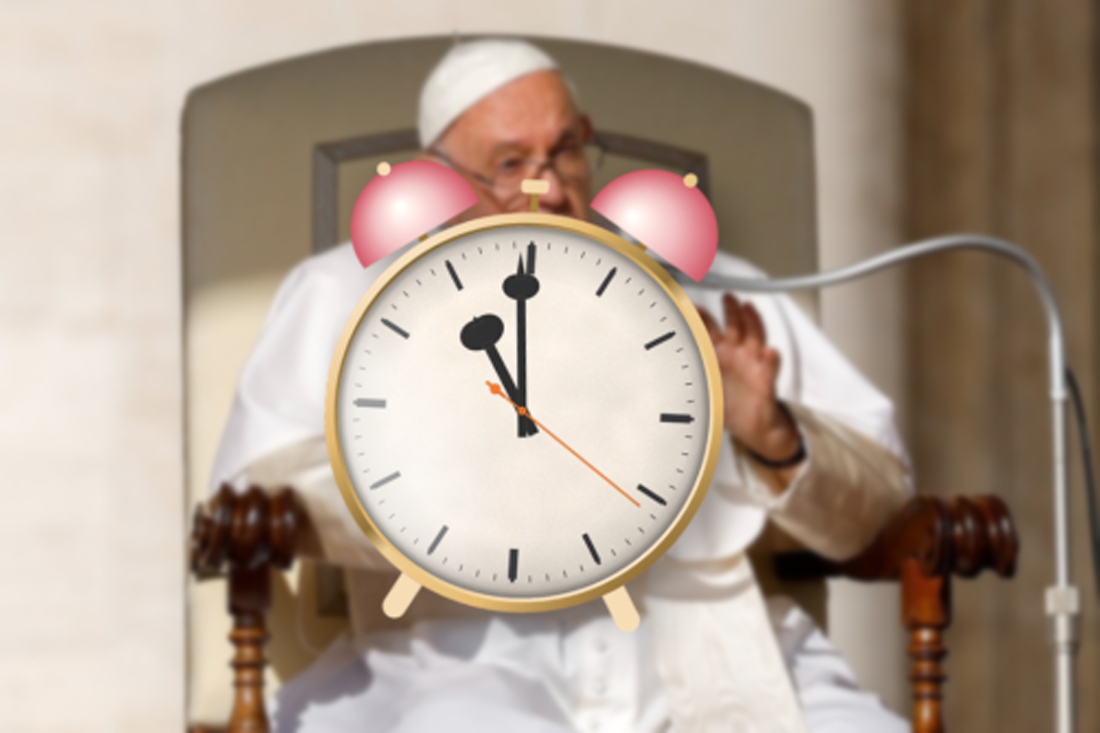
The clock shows 10.59.21
